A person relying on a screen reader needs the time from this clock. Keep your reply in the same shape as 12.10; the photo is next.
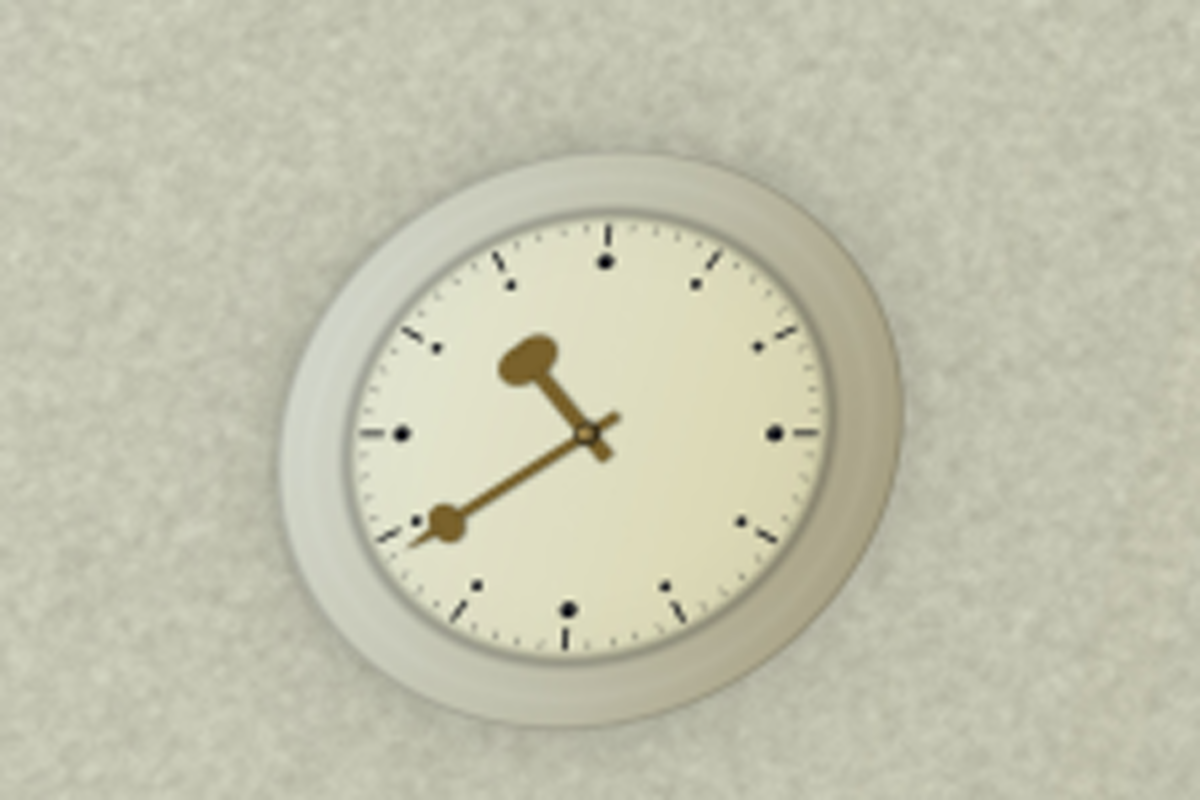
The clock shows 10.39
